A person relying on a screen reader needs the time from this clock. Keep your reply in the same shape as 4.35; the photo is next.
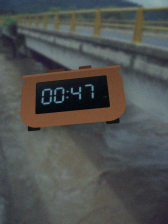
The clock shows 0.47
